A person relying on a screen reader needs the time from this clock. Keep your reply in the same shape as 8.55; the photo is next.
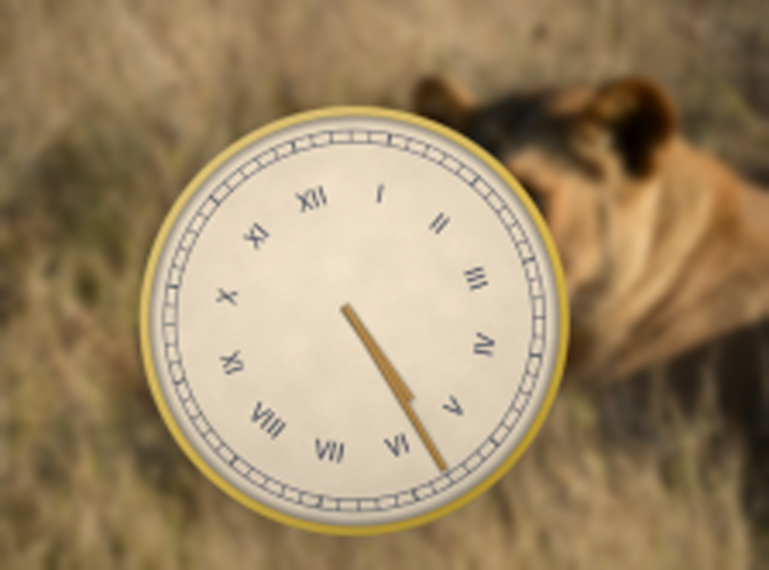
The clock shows 5.28
